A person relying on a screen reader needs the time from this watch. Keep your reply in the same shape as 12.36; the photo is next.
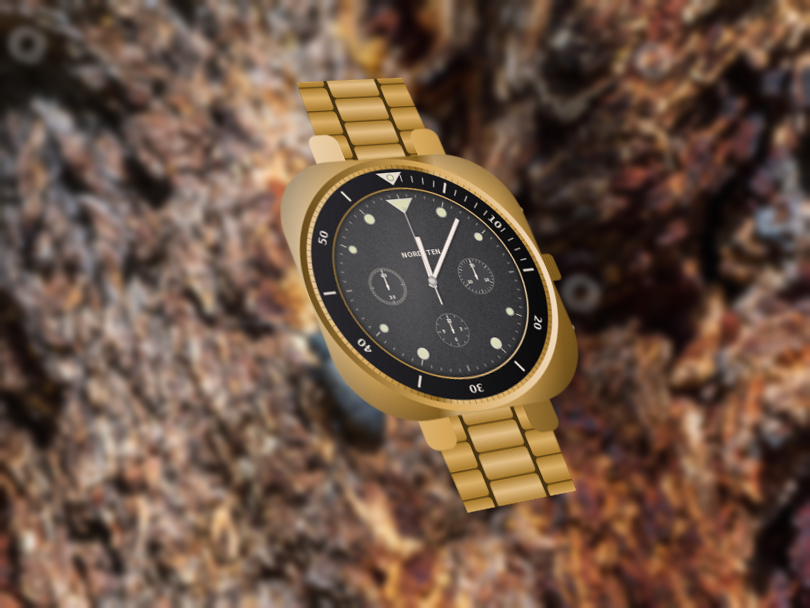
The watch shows 12.07
